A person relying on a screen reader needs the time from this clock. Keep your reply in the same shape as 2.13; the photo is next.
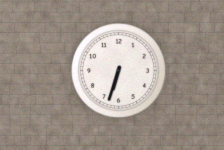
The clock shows 6.33
